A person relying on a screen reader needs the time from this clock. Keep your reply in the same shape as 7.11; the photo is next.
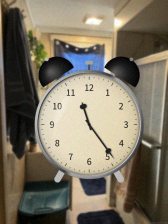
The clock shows 11.24
